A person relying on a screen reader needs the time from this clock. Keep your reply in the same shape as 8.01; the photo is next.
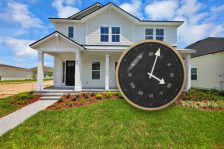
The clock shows 4.03
